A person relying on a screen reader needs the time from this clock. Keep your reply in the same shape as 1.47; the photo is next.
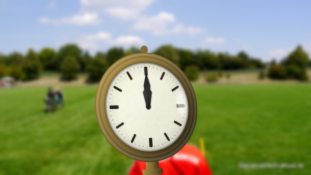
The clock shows 12.00
